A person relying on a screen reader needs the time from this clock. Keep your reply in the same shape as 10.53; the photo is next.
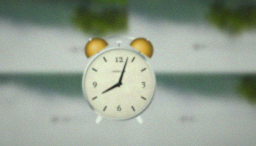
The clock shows 8.03
